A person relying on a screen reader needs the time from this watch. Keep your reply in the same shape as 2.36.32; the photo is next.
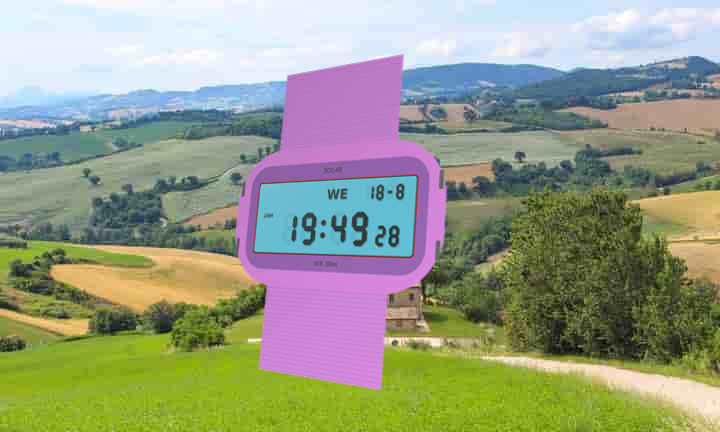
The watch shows 19.49.28
